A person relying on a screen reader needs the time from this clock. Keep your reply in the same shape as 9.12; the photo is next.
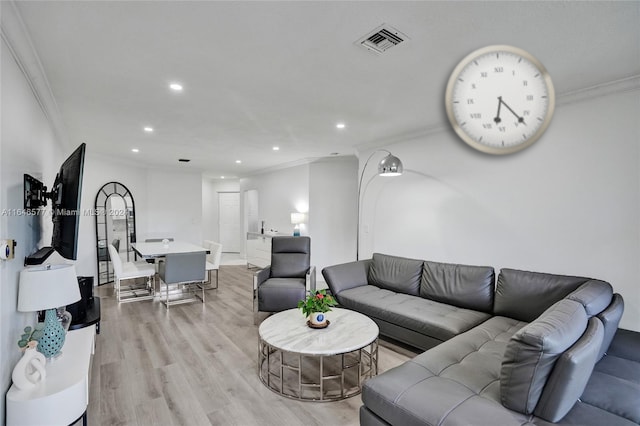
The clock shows 6.23
